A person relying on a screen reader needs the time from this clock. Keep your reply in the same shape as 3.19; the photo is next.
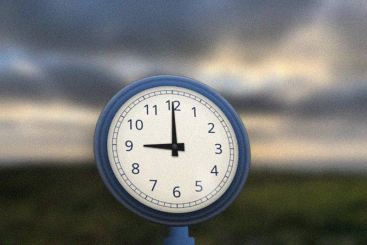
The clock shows 9.00
